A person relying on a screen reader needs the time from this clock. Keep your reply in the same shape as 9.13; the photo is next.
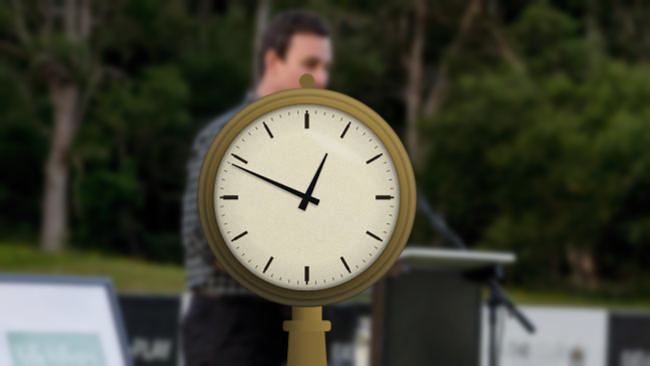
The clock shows 12.49
